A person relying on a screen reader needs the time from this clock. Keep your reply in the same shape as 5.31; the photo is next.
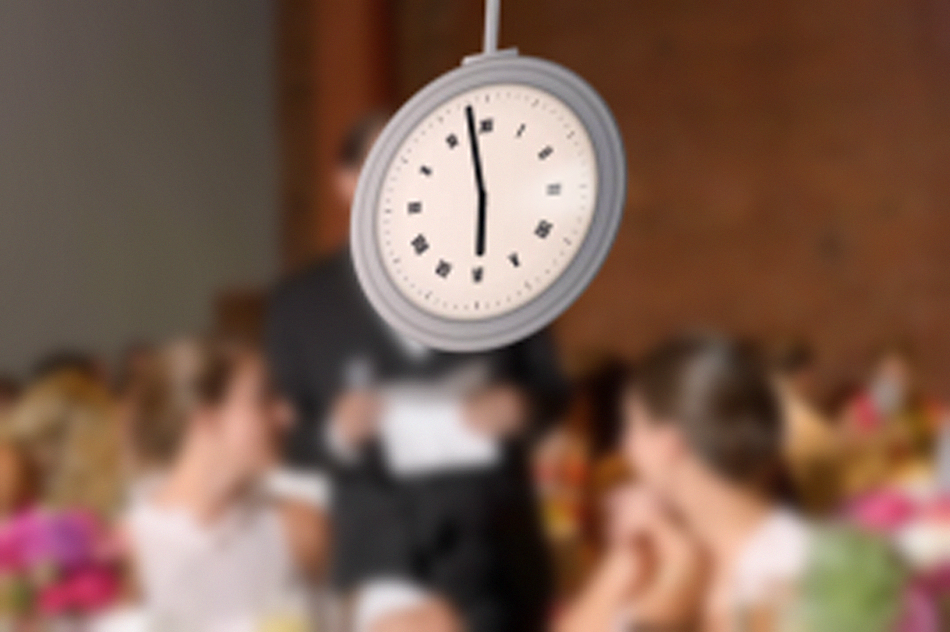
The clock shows 5.58
